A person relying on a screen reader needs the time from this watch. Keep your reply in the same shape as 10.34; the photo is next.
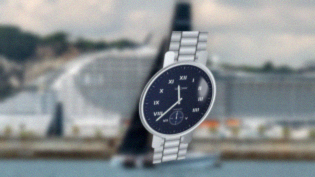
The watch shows 11.38
